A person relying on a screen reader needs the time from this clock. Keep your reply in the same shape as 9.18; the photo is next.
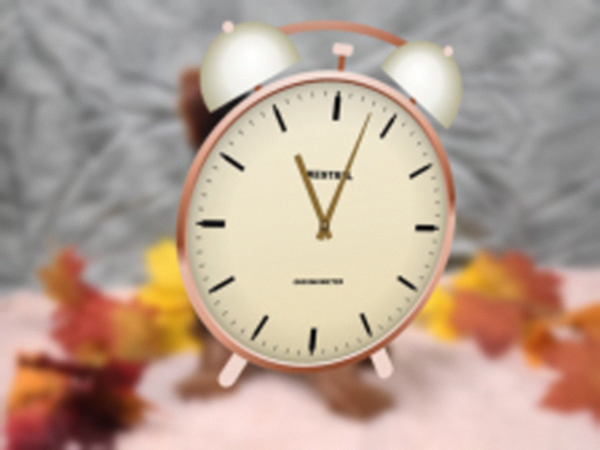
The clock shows 11.03
